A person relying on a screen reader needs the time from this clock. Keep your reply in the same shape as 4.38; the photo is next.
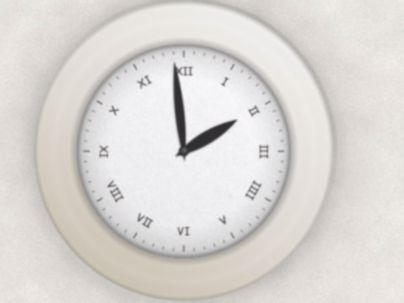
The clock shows 1.59
